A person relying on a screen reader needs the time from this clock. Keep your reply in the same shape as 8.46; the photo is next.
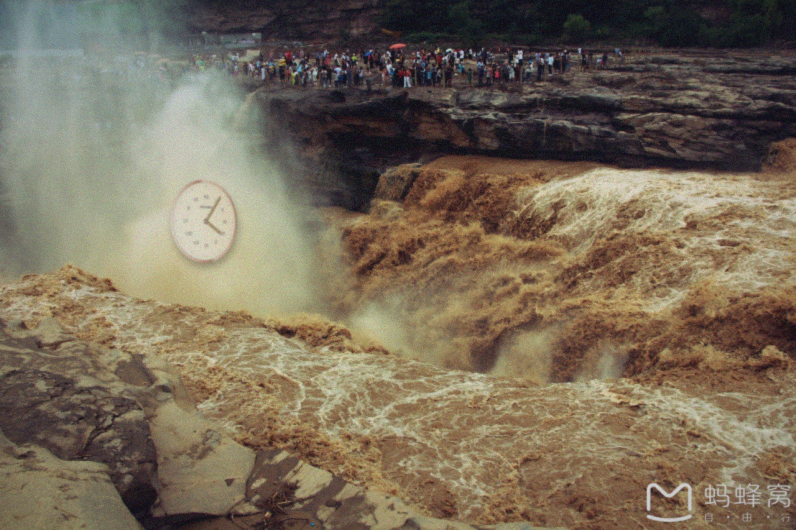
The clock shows 4.06
